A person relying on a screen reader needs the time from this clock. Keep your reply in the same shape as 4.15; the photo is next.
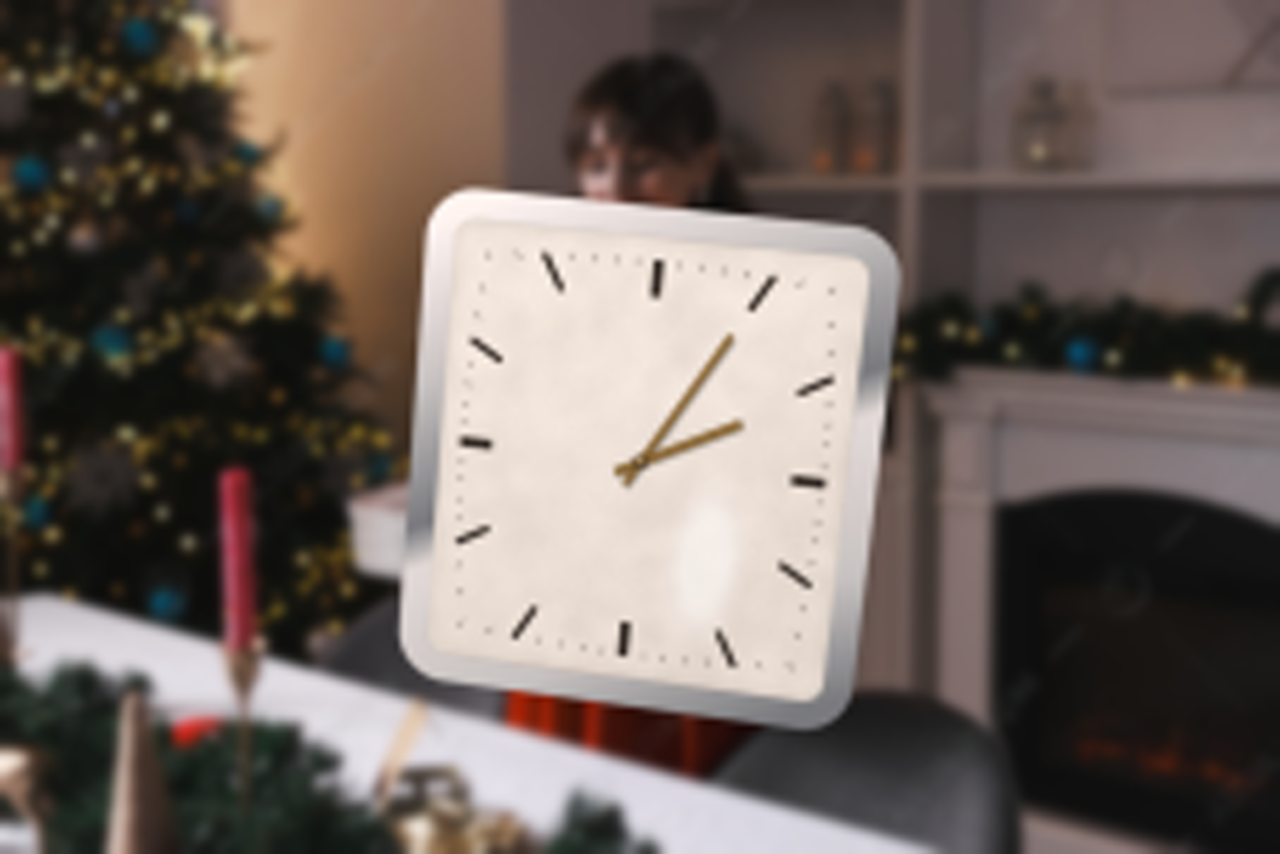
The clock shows 2.05
